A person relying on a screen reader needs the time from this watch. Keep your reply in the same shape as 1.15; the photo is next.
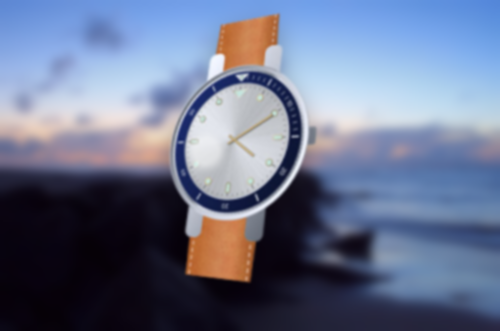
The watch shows 4.10
